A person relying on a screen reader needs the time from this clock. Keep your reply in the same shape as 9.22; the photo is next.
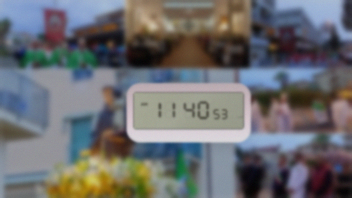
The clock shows 11.40
